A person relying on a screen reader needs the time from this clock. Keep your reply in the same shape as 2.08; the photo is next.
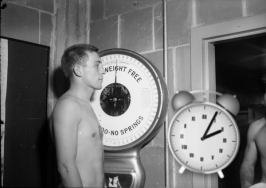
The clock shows 2.04
